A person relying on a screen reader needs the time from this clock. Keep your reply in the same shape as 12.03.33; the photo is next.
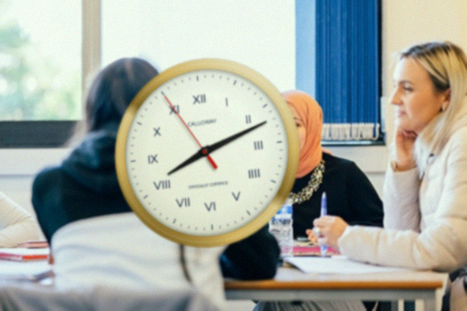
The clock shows 8.11.55
